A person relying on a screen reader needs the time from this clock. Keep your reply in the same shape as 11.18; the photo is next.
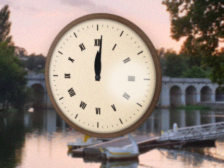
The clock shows 12.01
